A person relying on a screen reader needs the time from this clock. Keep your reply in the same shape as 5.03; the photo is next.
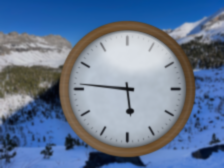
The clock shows 5.46
